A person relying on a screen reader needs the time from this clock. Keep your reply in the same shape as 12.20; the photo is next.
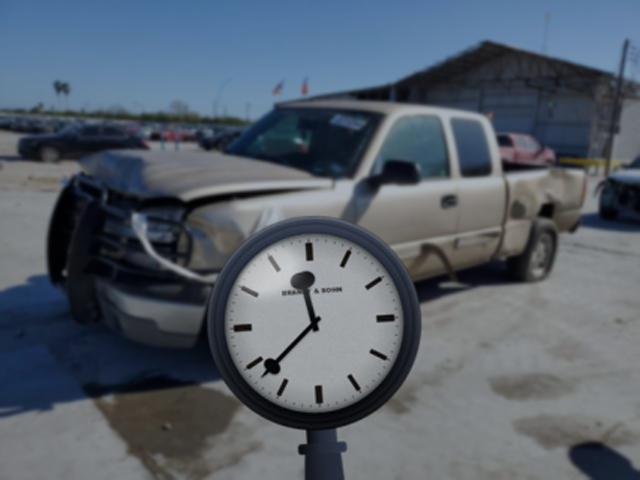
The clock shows 11.38
